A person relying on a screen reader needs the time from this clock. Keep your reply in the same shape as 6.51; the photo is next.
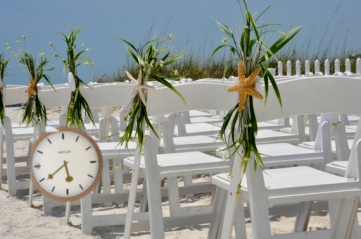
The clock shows 5.39
